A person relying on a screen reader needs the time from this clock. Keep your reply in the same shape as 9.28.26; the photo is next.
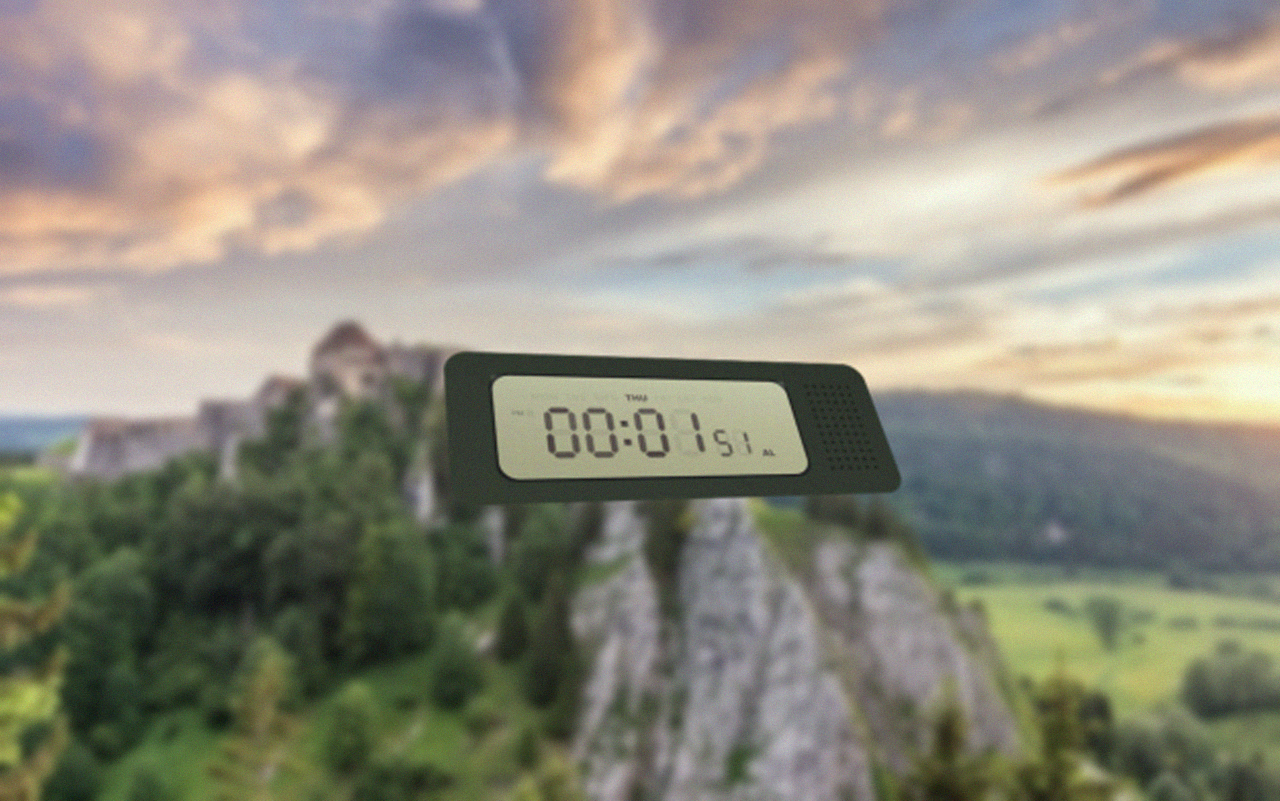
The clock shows 0.01.51
